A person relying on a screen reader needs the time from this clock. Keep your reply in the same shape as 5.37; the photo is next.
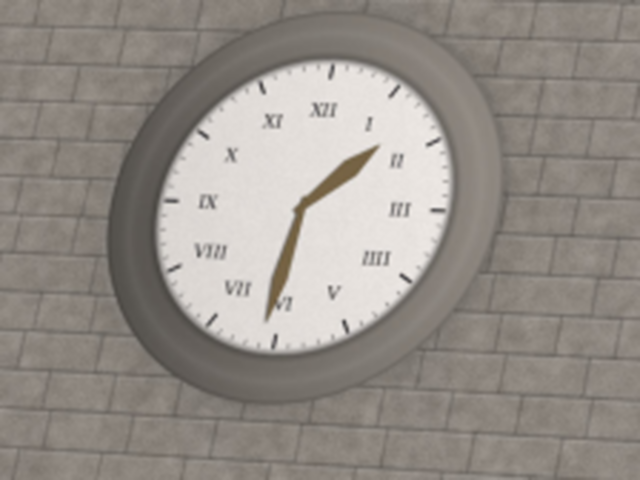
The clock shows 1.31
